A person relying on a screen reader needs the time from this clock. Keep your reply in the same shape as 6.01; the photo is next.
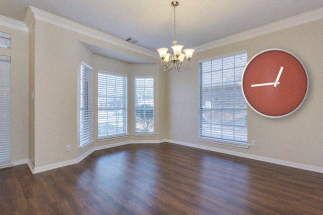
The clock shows 12.44
